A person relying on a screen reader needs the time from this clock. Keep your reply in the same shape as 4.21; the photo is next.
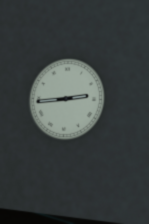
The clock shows 2.44
